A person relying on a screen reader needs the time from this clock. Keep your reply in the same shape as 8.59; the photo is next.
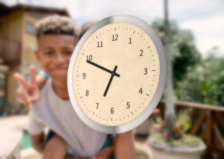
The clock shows 6.49
